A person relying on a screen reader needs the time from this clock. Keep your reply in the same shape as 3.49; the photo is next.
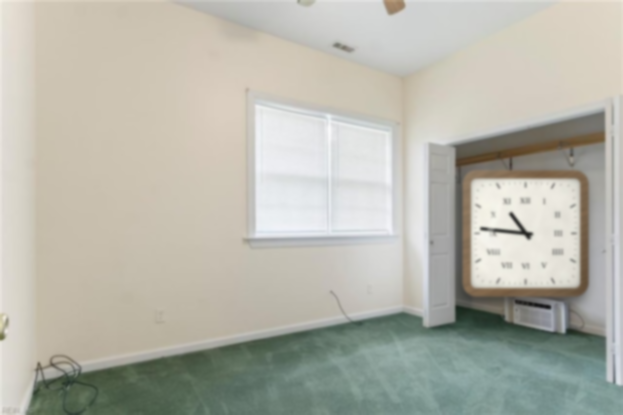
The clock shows 10.46
